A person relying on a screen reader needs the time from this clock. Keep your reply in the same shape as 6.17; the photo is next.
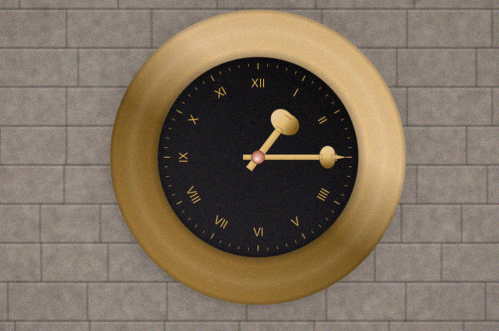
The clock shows 1.15
